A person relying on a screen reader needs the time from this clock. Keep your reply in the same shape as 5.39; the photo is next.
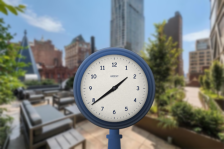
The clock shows 1.39
